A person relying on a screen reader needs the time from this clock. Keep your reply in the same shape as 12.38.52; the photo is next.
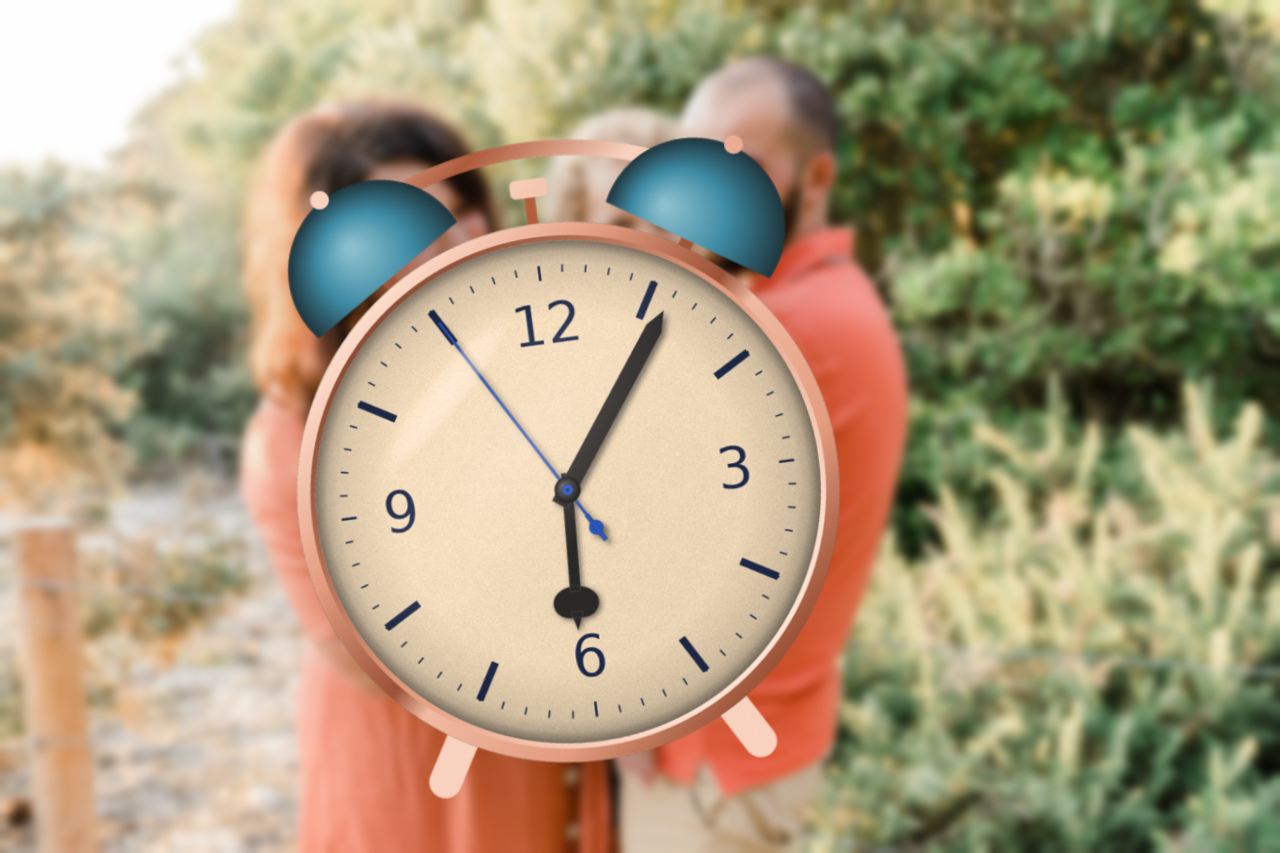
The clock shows 6.05.55
